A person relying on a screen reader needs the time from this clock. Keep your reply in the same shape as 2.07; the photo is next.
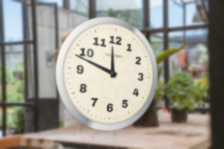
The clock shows 11.48
